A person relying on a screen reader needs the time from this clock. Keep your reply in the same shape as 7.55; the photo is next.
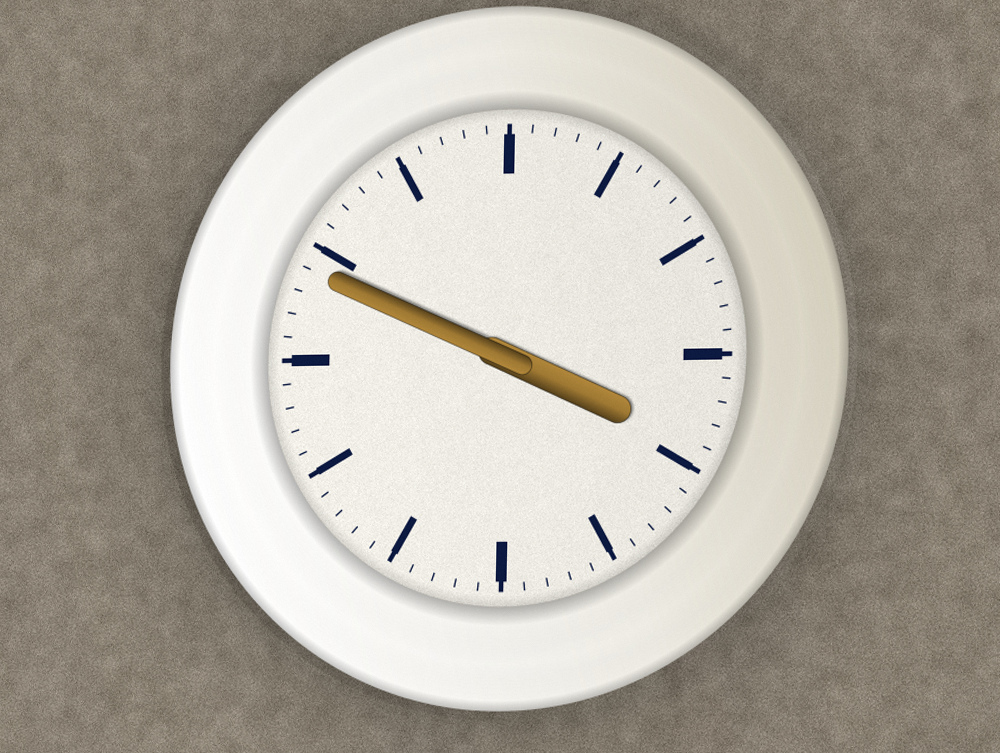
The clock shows 3.49
